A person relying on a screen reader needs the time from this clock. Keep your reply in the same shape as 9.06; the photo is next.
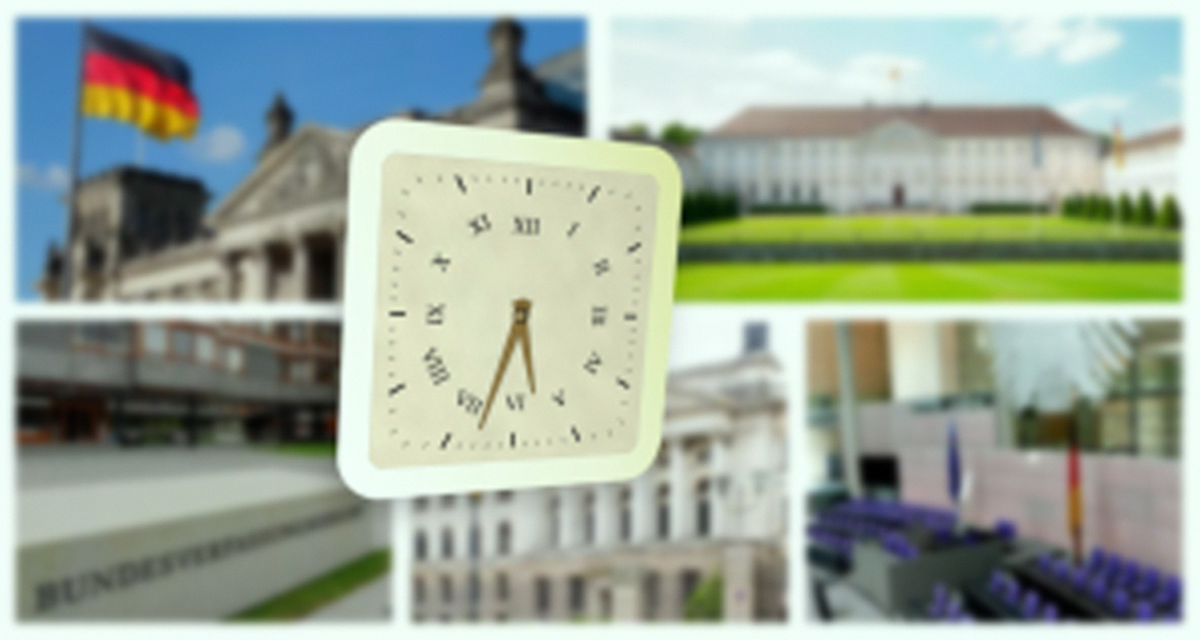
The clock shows 5.33
